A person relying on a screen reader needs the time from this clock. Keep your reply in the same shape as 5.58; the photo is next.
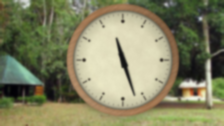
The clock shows 11.27
